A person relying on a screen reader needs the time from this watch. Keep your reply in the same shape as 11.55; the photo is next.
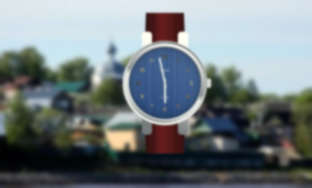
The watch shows 5.58
